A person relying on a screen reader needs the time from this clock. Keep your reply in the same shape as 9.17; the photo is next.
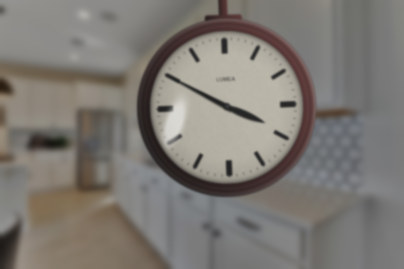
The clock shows 3.50
